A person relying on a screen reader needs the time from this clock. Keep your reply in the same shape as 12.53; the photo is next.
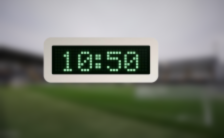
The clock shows 10.50
